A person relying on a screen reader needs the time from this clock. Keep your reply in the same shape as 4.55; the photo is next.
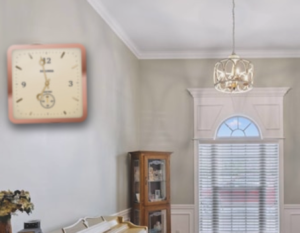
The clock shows 6.58
